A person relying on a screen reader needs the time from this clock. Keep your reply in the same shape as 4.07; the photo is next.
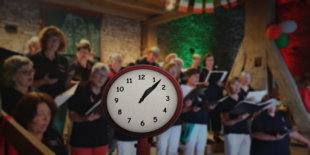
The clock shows 1.07
